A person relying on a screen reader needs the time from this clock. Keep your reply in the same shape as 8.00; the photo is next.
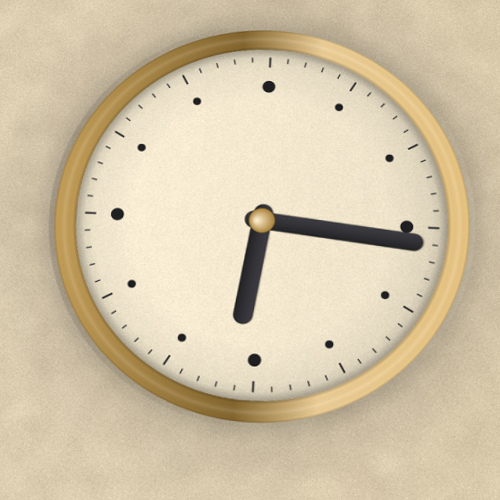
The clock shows 6.16
